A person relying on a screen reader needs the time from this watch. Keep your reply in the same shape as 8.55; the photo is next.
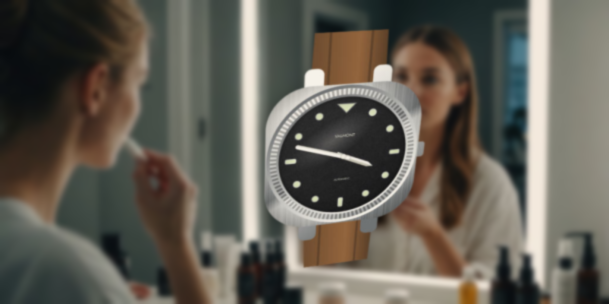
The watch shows 3.48
